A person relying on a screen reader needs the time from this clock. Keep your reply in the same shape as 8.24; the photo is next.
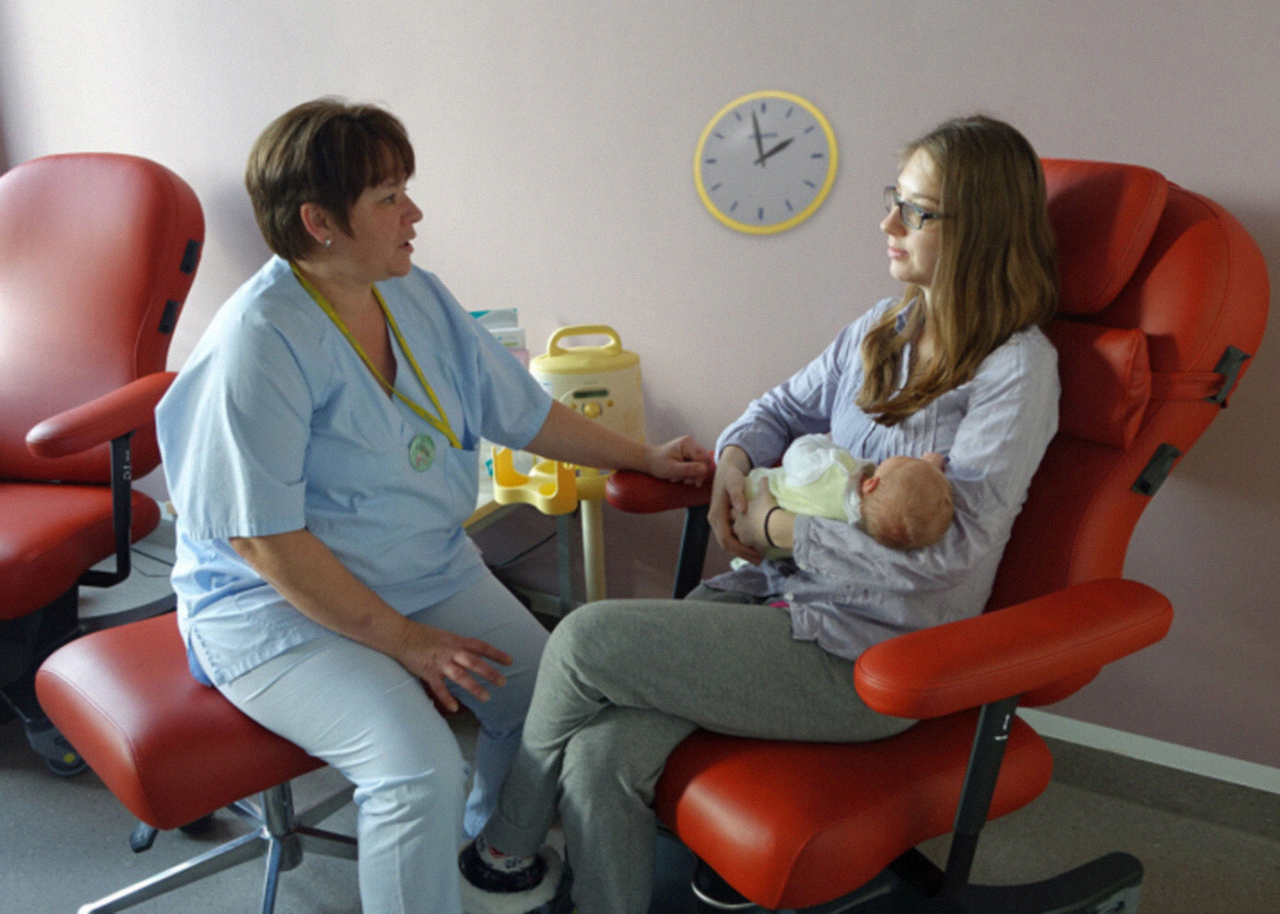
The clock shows 1.58
